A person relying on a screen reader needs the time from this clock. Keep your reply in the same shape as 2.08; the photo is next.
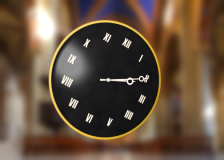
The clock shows 2.10
